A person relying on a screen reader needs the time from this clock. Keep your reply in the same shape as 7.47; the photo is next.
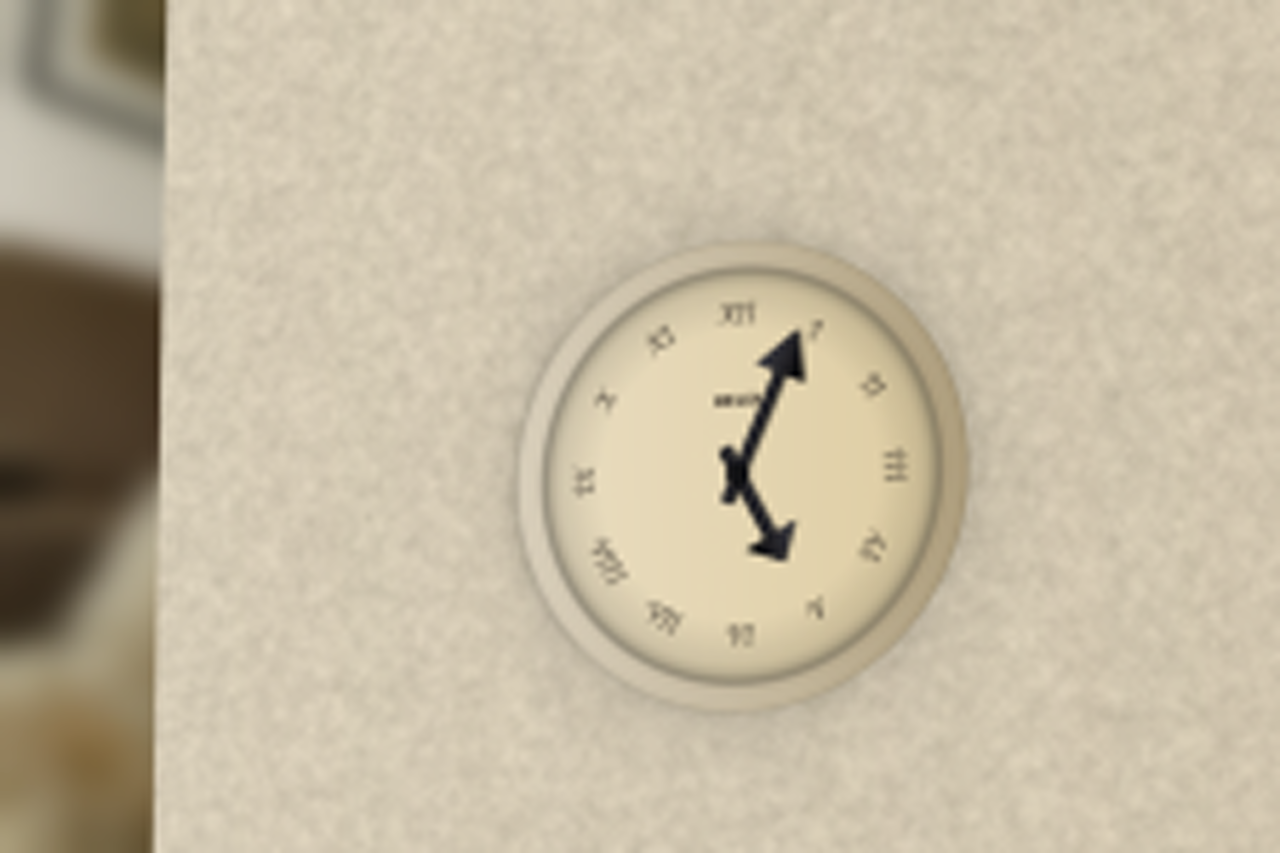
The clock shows 5.04
